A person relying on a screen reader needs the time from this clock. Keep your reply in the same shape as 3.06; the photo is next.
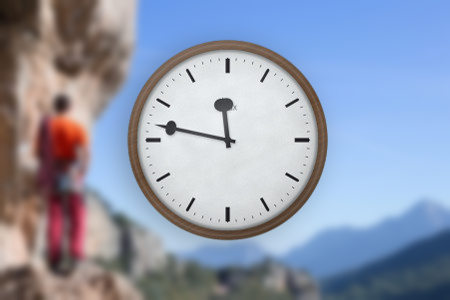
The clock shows 11.47
